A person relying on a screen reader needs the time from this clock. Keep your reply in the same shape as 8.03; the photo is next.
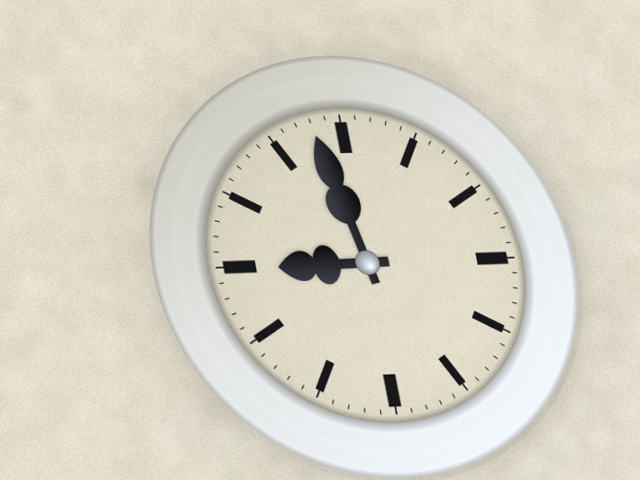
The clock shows 8.58
